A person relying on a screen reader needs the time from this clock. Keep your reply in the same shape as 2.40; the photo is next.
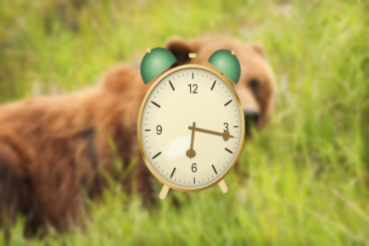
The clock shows 6.17
